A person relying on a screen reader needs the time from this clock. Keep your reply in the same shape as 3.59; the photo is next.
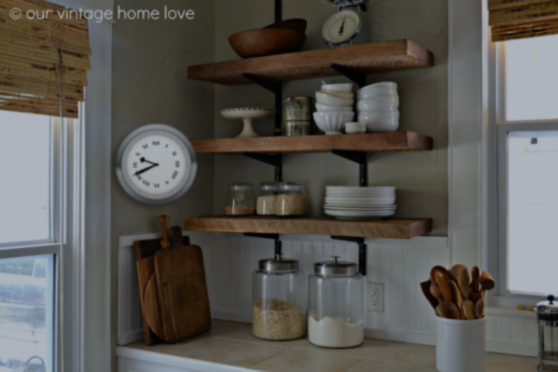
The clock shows 9.41
